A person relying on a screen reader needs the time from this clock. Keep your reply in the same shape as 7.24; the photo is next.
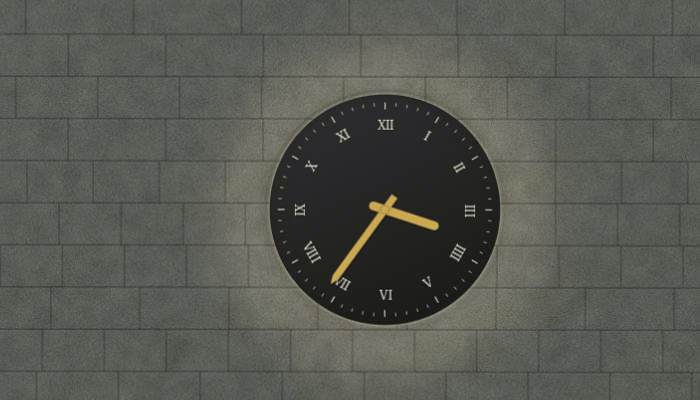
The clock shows 3.36
